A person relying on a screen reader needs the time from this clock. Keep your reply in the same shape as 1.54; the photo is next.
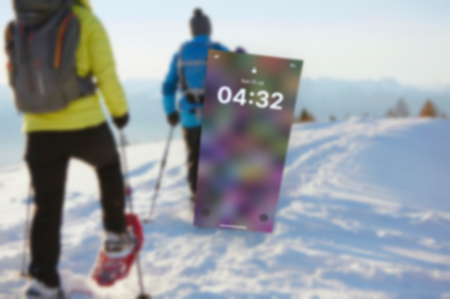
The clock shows 4.32
